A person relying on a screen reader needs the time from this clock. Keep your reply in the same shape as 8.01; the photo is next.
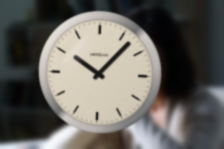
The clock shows 10.07
